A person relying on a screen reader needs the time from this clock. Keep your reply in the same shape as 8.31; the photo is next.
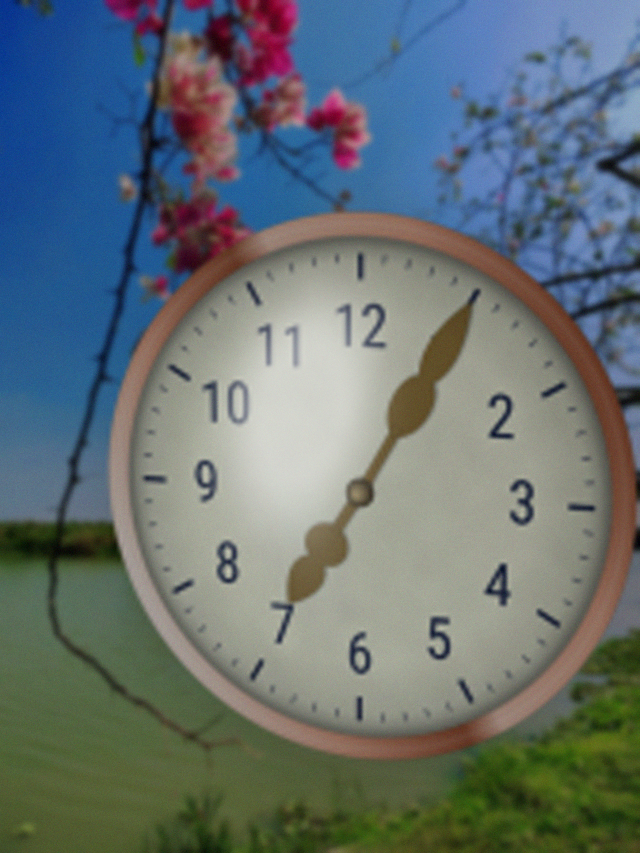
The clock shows 7.05
